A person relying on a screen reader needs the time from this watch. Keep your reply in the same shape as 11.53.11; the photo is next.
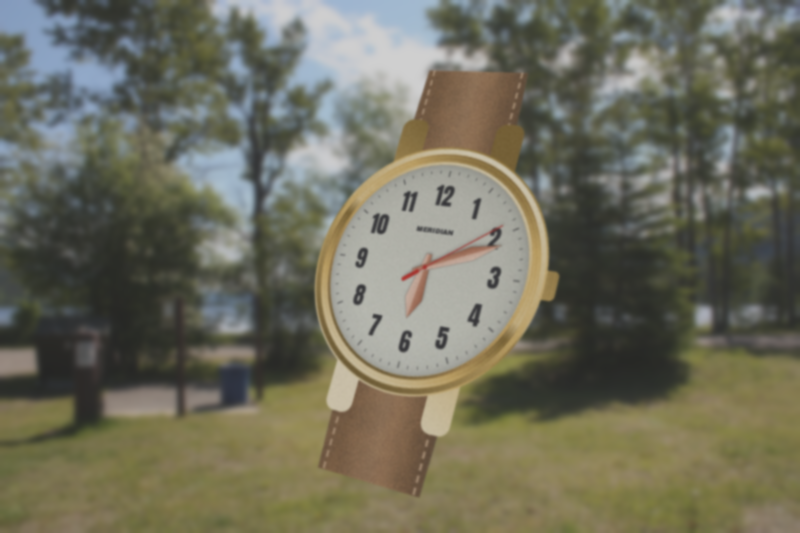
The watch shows 6.11.09
